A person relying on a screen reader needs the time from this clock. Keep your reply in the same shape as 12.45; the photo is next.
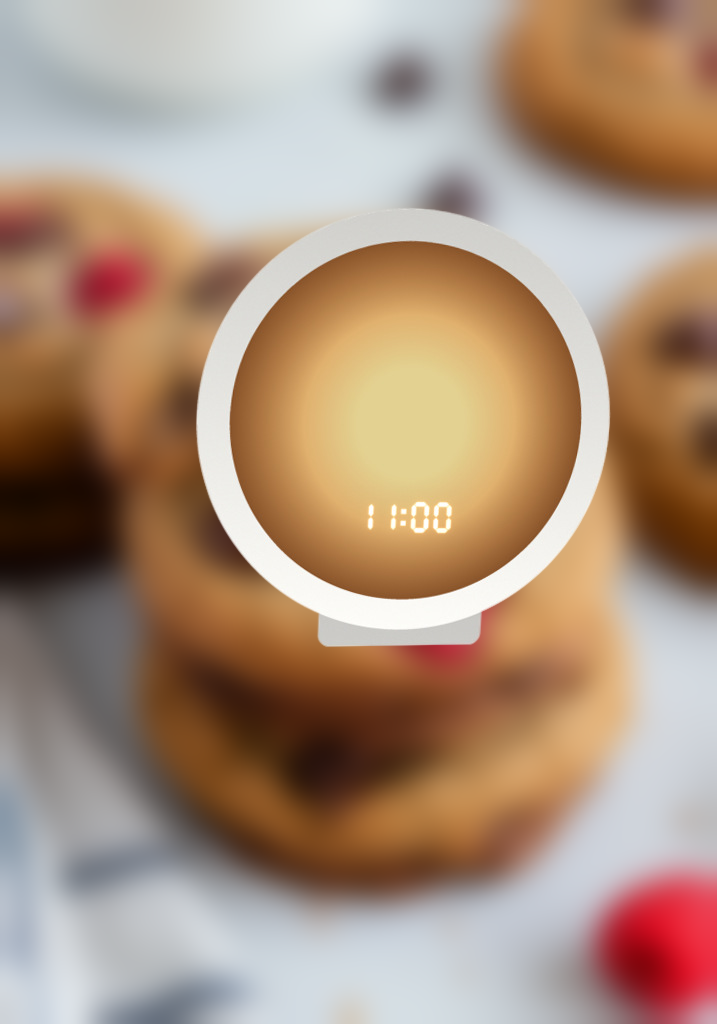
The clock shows 11.00
